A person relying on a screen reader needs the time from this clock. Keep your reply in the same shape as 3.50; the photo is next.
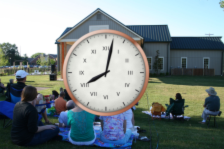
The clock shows 8.02
